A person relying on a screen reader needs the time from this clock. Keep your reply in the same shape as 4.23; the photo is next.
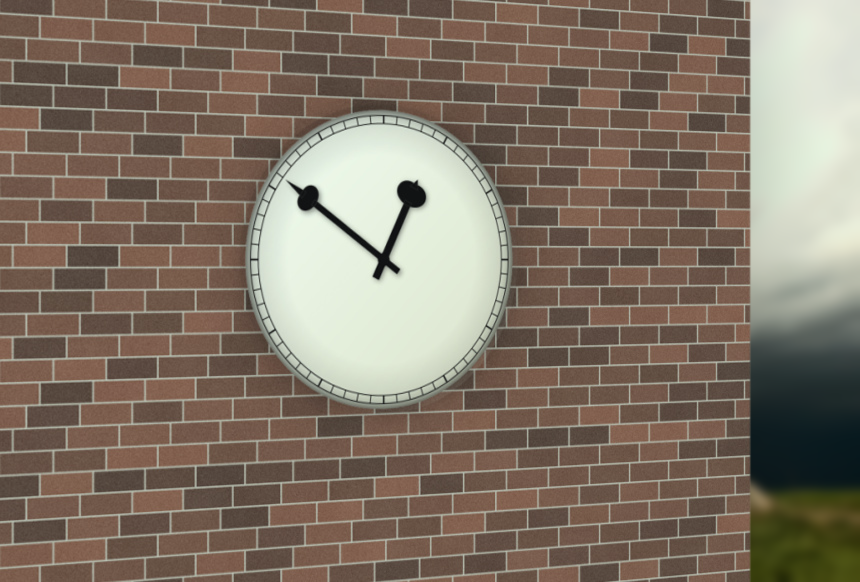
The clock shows 12.51
